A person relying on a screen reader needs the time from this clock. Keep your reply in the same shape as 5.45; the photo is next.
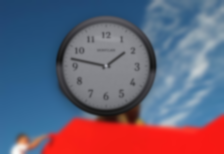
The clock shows 1.47
